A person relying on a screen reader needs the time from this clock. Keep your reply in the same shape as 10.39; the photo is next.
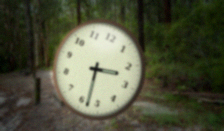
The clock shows 2.28
